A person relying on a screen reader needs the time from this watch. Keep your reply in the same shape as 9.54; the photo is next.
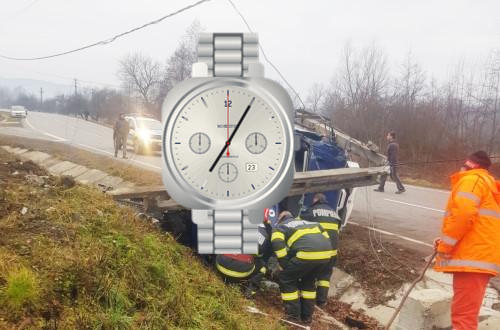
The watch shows 7.05
